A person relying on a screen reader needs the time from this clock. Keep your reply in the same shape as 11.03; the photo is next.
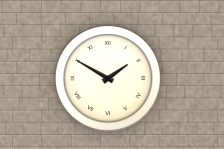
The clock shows 1.50
